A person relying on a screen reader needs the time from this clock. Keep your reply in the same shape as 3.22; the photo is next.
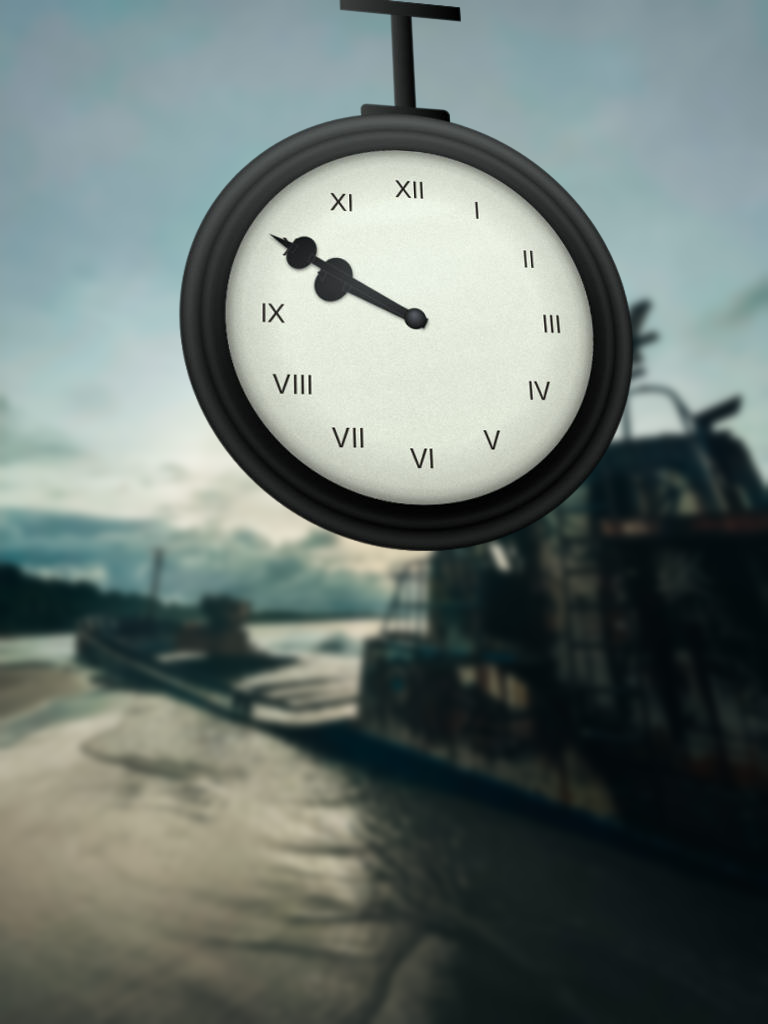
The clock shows 9.50
